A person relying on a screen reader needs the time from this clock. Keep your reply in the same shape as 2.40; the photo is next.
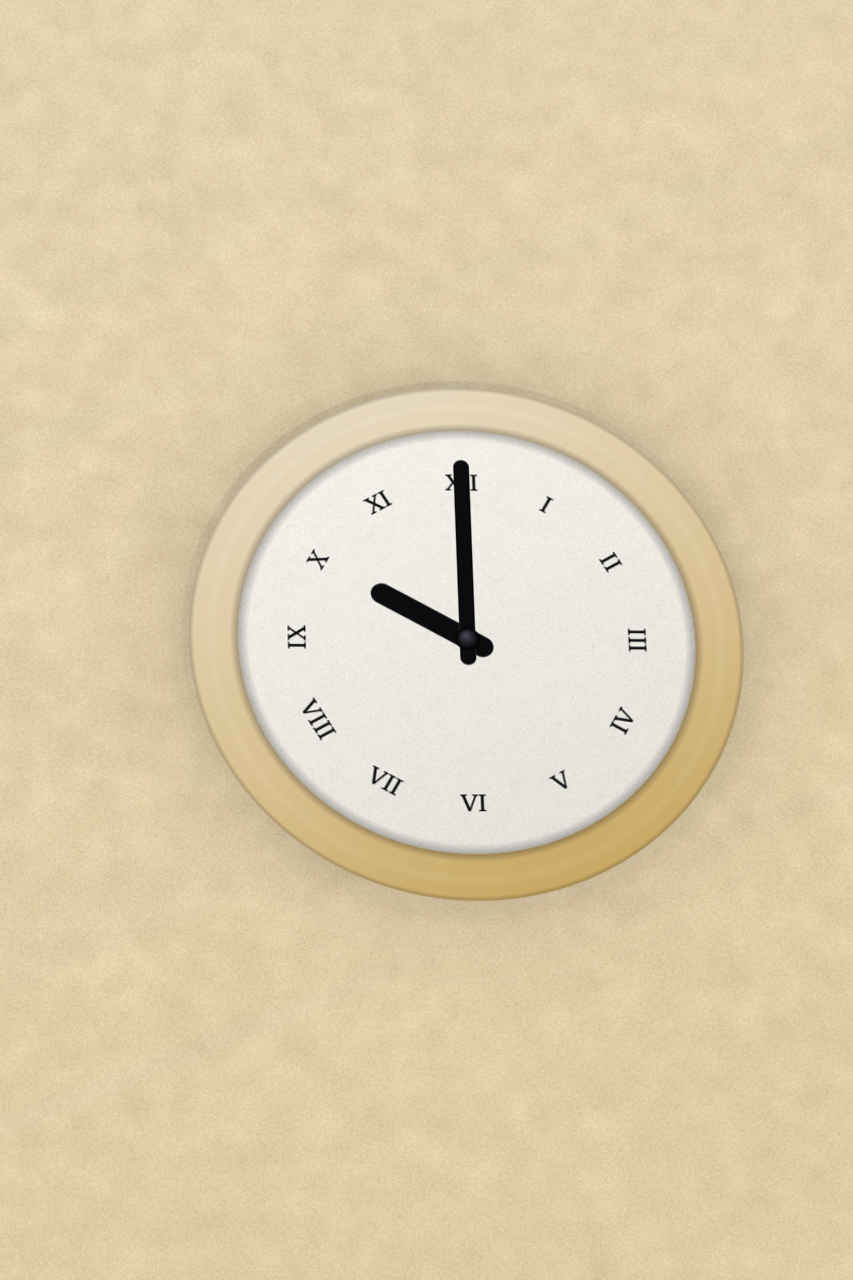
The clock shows 10.00
